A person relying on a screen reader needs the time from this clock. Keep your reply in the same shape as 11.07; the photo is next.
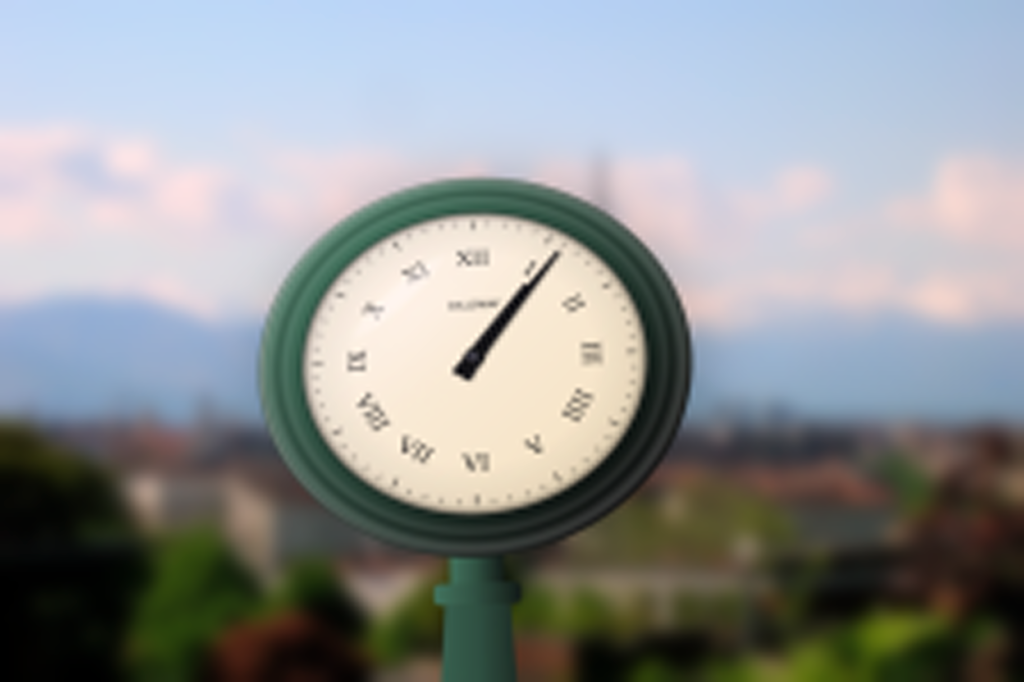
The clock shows 1.06
